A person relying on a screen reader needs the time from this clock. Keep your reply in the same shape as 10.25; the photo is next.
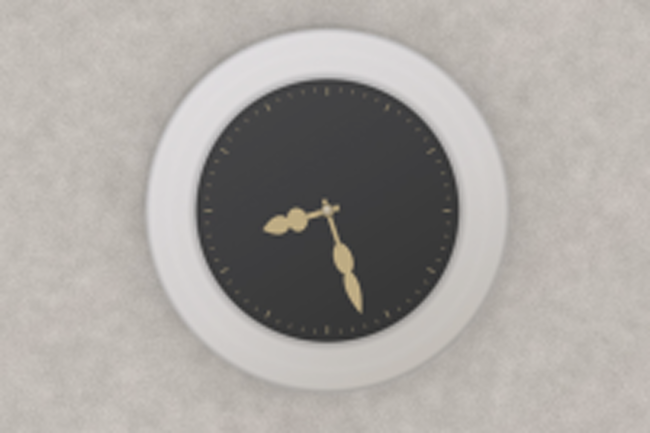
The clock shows 8.27
